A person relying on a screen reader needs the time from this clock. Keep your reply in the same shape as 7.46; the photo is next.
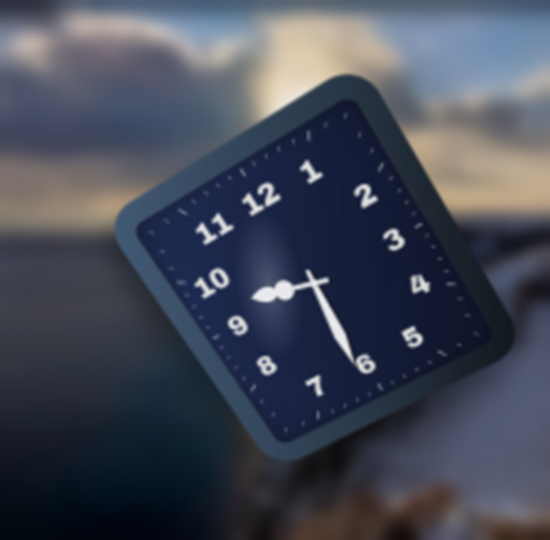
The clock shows 9.31
